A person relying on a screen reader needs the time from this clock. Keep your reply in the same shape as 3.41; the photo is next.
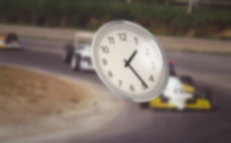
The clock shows 1.24
